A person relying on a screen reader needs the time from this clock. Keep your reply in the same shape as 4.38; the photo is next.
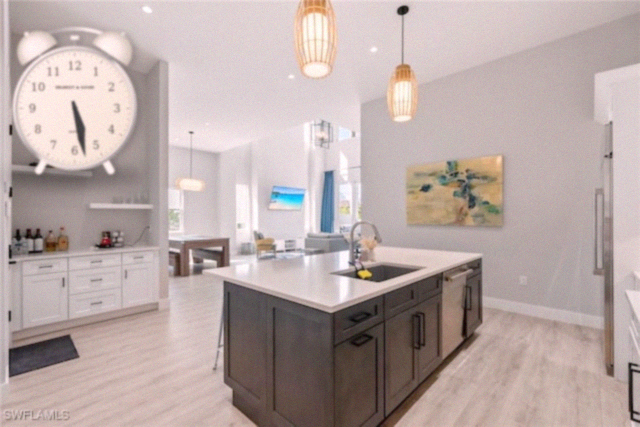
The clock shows 5.28
